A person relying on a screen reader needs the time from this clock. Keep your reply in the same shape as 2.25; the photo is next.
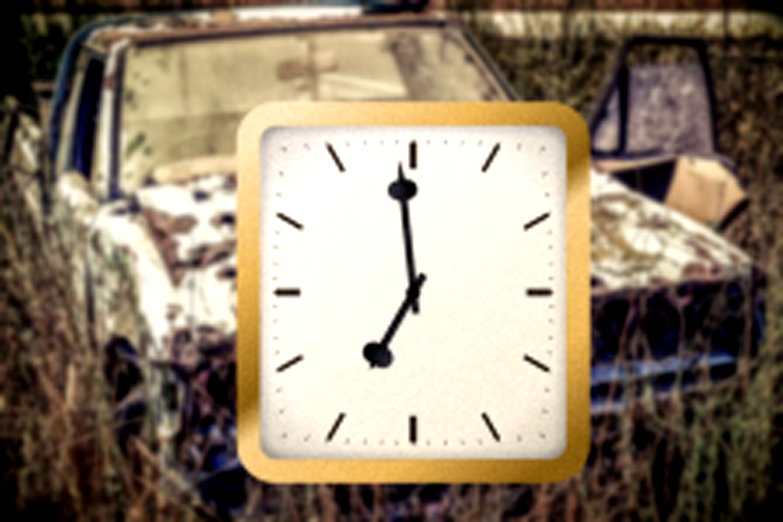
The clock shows 6.59
